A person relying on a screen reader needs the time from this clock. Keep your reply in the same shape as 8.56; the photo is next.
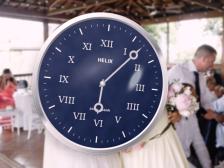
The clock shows 6.07
